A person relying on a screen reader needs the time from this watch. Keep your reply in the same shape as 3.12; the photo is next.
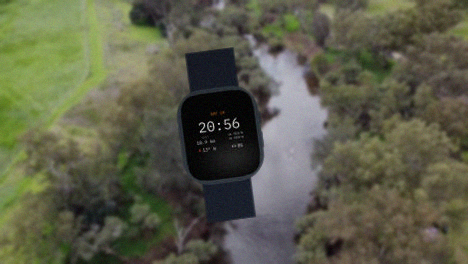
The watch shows 20.56
